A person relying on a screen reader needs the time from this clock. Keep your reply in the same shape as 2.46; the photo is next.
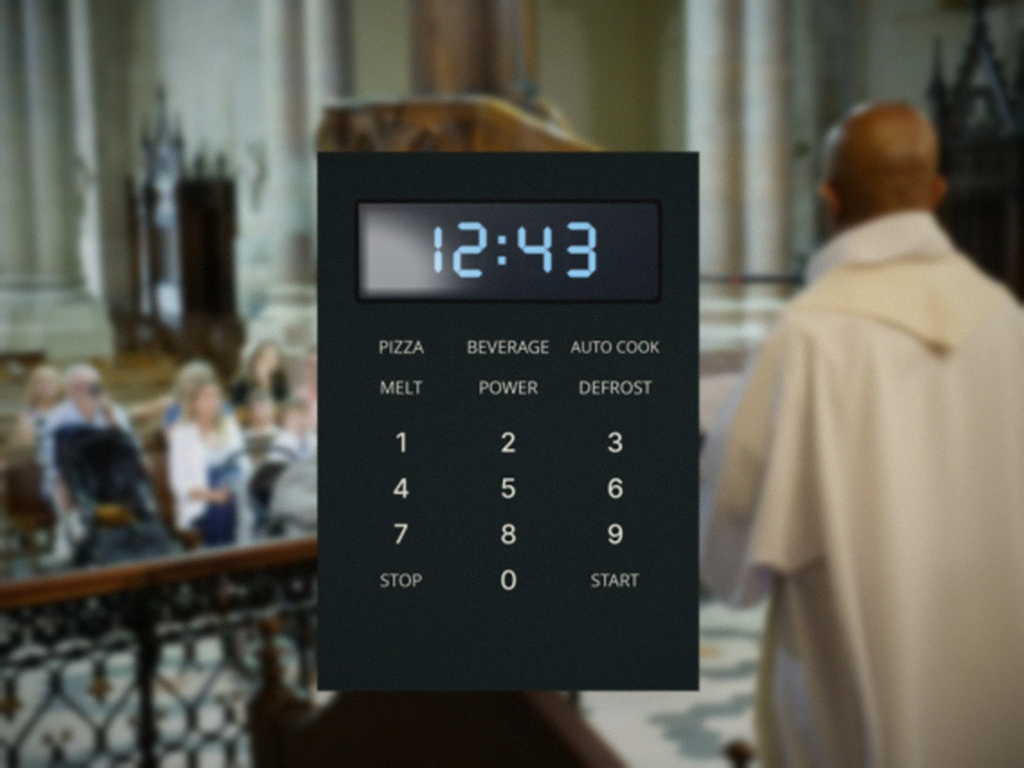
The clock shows 12.43
